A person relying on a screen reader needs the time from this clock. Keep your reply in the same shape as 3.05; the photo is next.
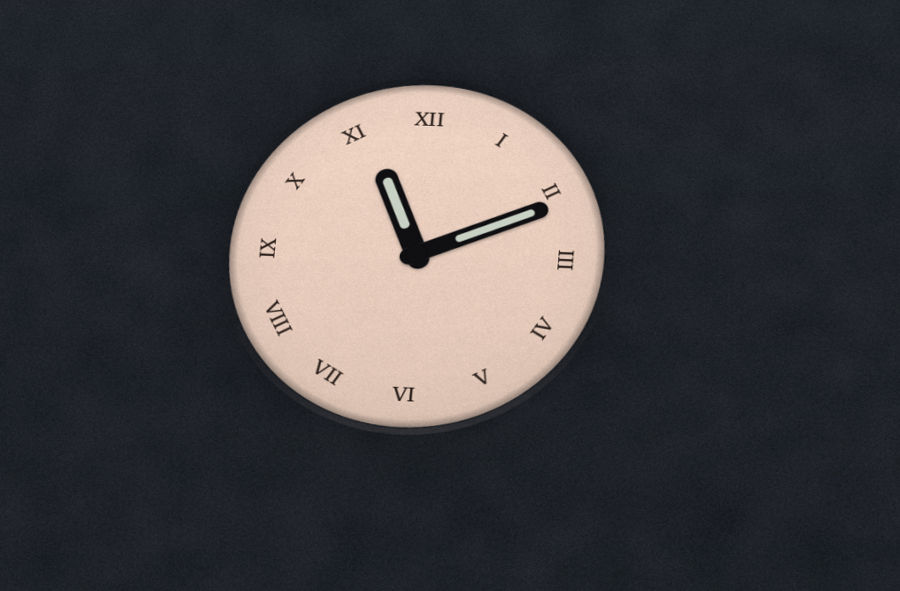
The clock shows 11.11
